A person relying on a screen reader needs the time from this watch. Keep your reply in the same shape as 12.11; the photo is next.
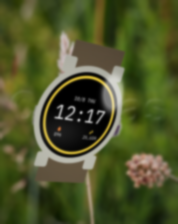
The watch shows 12.17
